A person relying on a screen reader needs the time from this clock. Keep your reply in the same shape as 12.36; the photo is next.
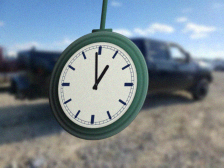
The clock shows 12.59
